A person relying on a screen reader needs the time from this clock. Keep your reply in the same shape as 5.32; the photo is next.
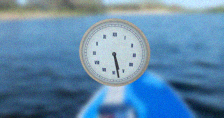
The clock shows 5.28
